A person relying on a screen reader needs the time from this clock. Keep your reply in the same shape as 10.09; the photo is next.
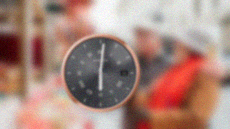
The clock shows 6.01
